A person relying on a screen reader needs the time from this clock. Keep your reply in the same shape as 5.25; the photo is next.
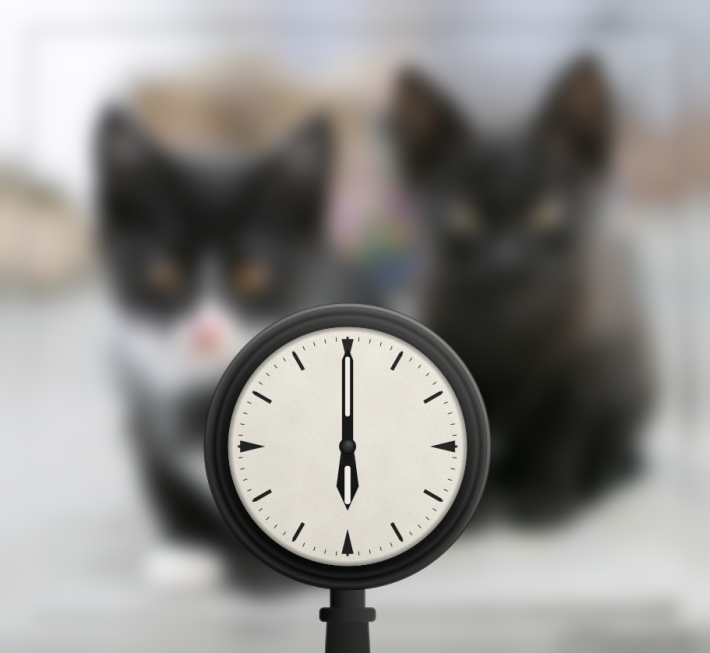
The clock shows 6.00
